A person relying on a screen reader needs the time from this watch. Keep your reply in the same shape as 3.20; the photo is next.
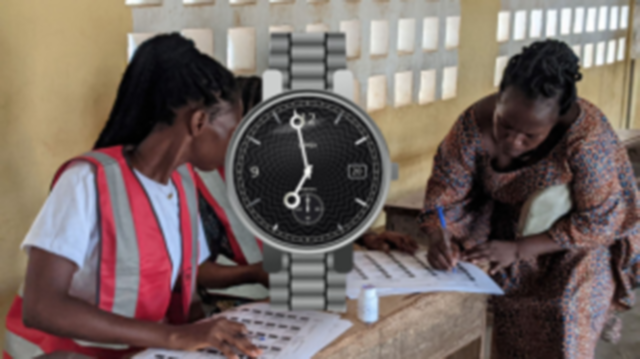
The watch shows 6.58
